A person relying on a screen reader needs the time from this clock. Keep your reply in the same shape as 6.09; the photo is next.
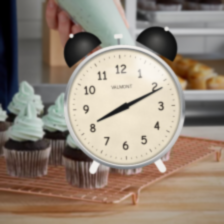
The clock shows 8.11
